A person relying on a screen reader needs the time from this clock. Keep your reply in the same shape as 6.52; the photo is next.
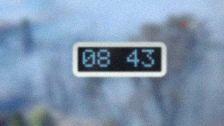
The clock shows 8.43
